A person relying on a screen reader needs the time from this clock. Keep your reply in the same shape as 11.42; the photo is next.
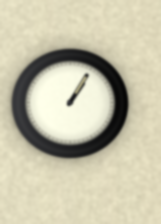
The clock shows 1.05
